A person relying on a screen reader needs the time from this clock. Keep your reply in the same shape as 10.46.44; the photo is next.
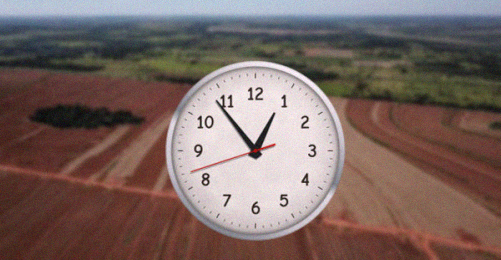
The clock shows 12.53.42
